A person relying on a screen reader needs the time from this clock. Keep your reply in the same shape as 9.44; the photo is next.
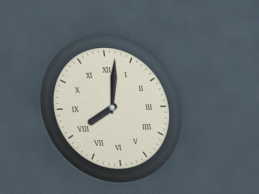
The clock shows 8.02
